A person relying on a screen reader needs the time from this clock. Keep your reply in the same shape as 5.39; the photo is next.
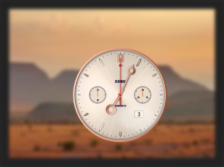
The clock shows 7.04
